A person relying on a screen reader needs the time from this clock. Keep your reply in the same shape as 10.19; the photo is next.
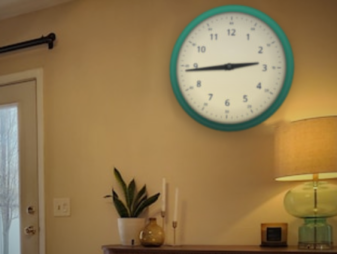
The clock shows 2.44
